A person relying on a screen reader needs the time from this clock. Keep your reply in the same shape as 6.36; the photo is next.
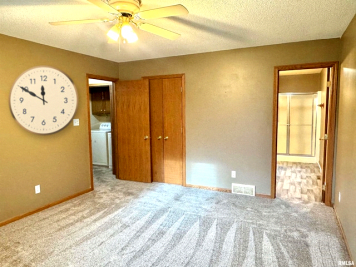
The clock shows 11.50
